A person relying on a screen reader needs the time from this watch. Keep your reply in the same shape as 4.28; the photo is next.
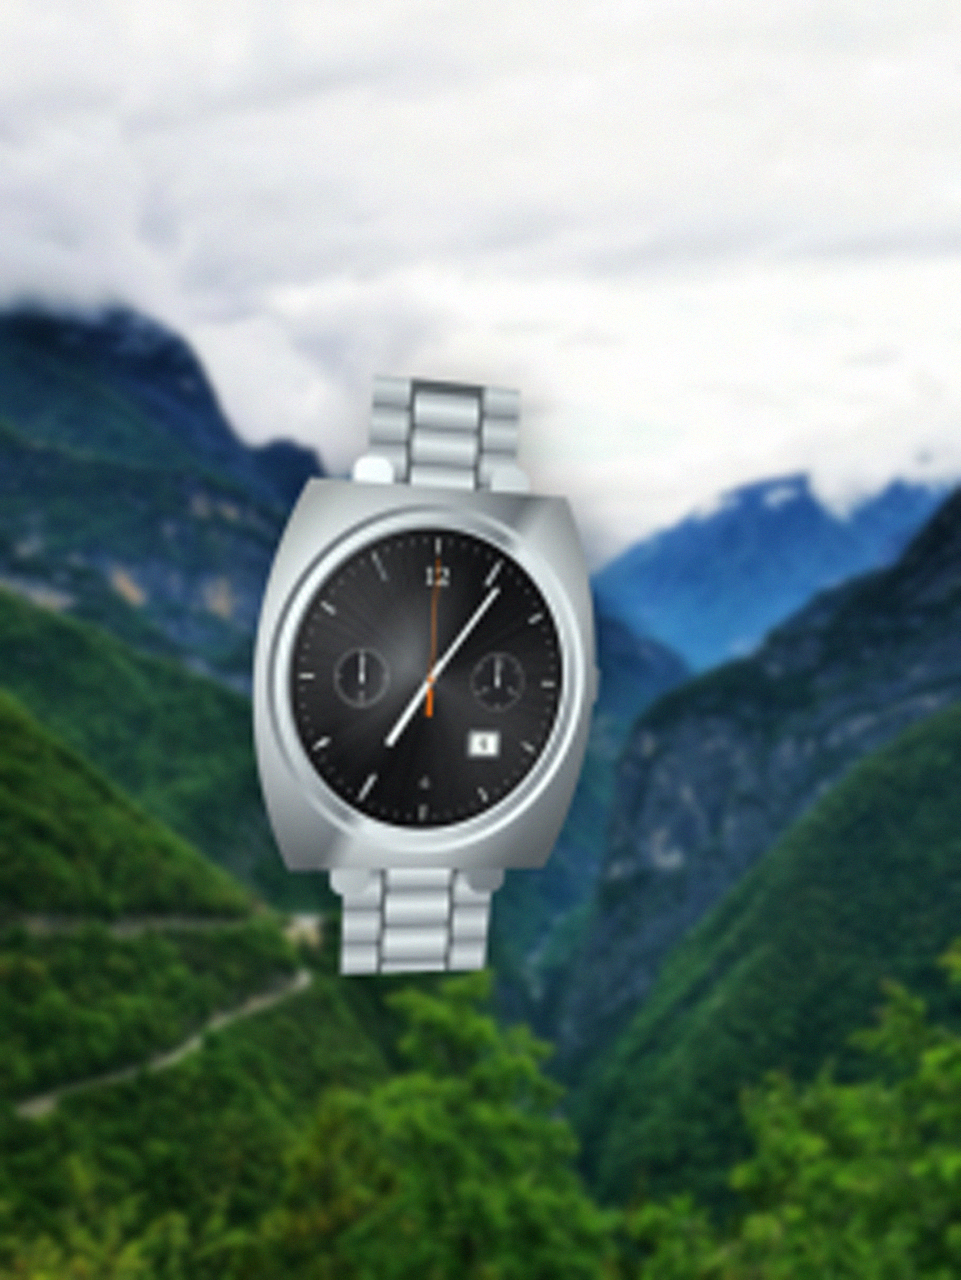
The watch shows 7.06
